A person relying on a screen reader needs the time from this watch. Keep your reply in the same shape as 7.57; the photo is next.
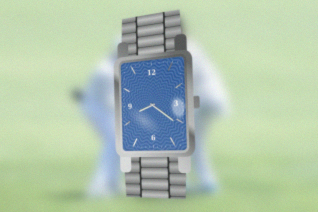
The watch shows 8.21
